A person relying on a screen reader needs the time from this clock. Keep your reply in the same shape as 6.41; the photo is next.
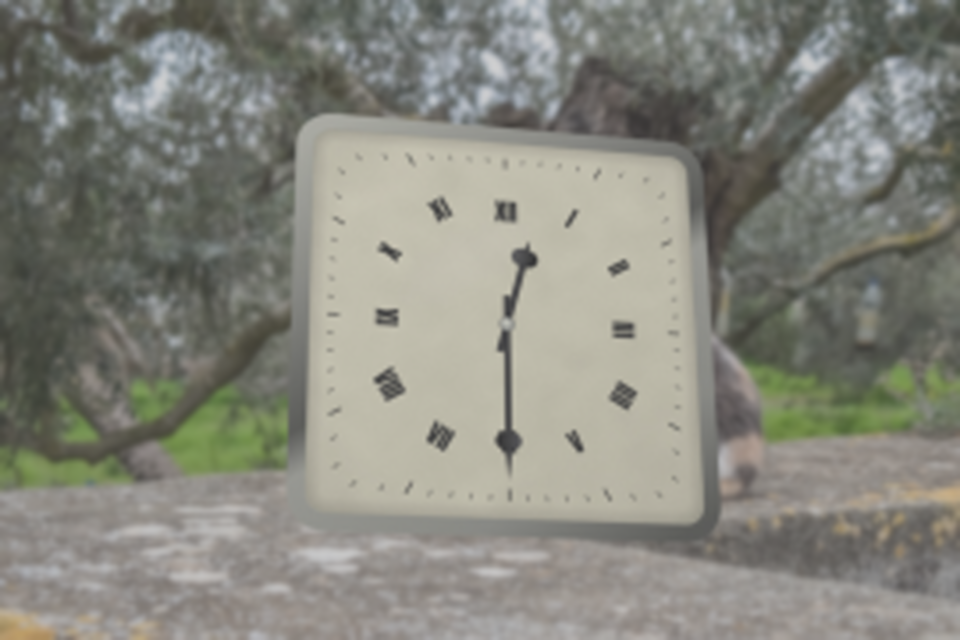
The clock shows 12.30
